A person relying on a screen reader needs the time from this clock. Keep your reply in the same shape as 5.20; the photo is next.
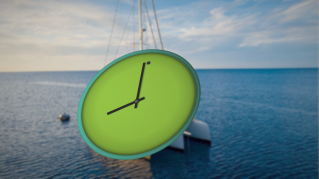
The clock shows 7.59
